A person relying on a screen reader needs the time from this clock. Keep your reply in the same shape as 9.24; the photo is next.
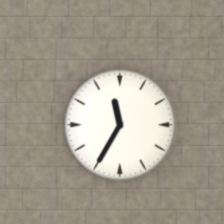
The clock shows 11.35
